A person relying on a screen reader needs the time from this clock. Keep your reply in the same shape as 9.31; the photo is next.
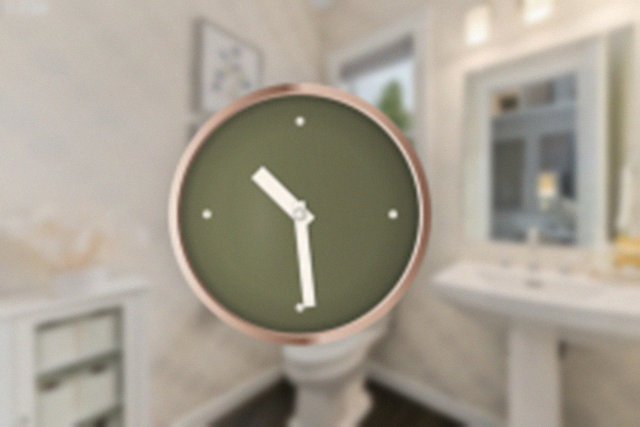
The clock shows 10.29
